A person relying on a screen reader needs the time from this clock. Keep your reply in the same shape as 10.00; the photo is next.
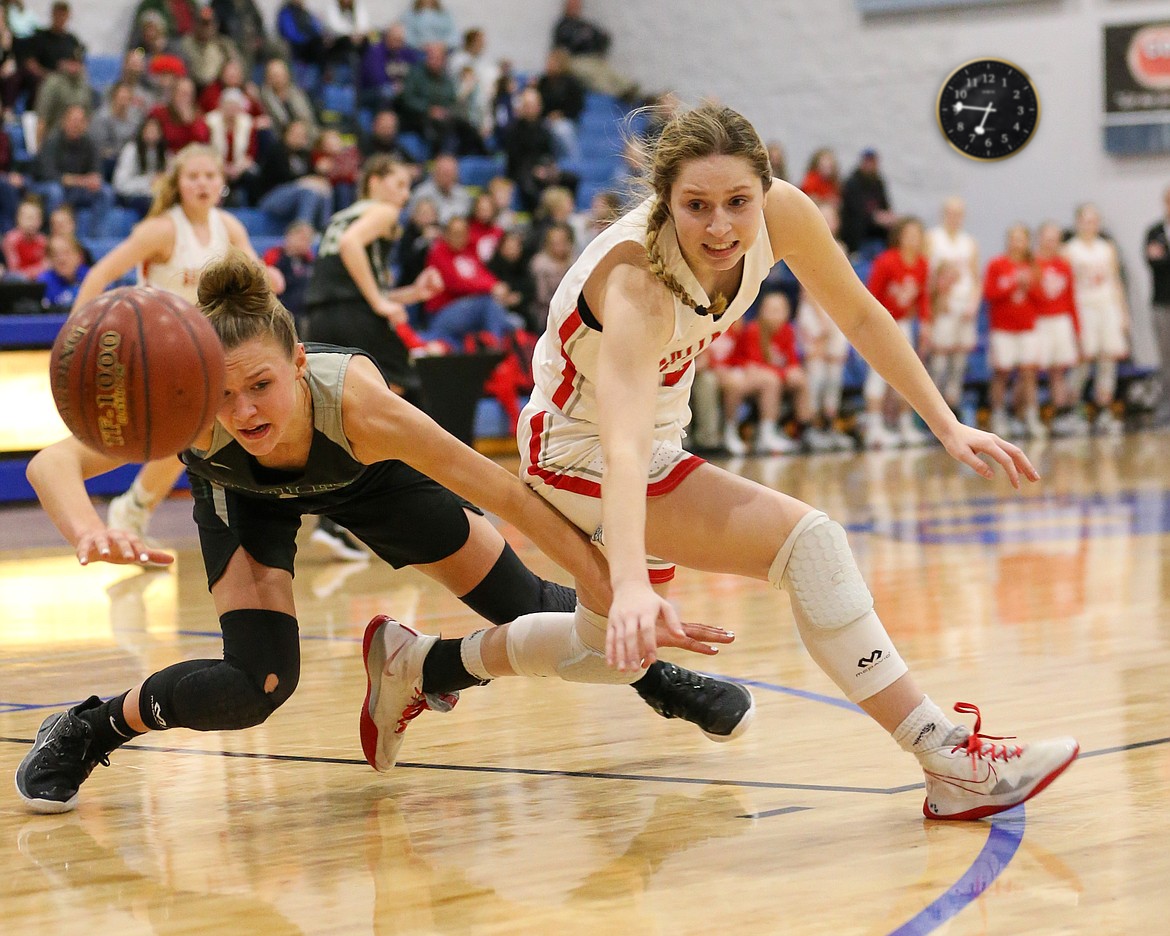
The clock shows 6.46
